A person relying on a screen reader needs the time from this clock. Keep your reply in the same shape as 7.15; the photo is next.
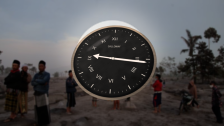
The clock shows 9.16
